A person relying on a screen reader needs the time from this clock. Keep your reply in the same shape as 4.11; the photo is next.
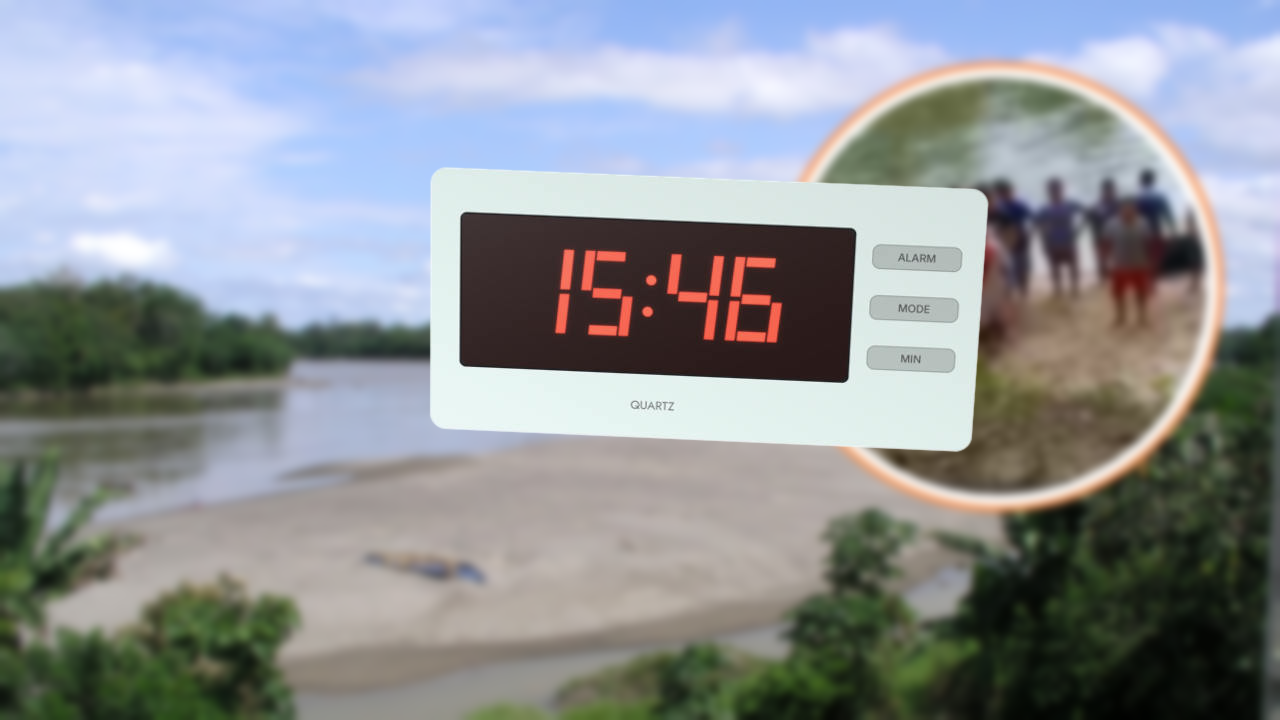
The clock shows 15.46
